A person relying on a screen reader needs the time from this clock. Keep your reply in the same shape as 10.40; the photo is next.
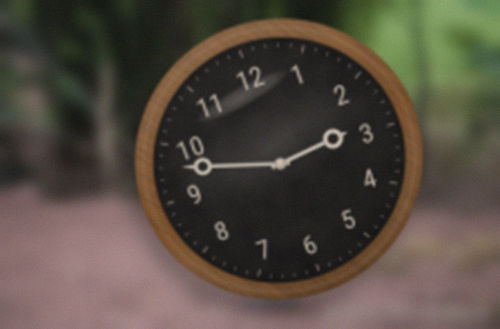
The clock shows 2.48
